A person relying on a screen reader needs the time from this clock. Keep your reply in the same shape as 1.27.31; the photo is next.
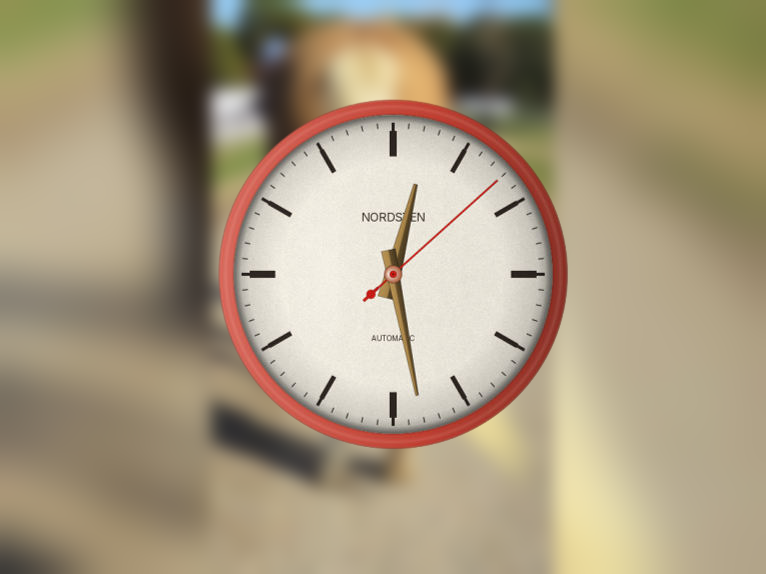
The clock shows 12.28.08
